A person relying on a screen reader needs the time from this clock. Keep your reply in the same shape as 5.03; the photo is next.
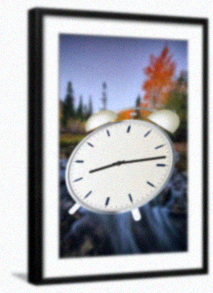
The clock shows 8.13
